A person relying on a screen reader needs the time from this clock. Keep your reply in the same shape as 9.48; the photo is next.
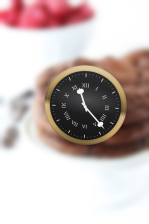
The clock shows 11.23
